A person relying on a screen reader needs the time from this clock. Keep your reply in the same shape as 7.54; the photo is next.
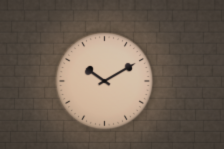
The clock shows 10.10
